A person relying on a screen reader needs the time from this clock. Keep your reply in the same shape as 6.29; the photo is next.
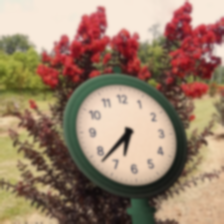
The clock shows 6.38
